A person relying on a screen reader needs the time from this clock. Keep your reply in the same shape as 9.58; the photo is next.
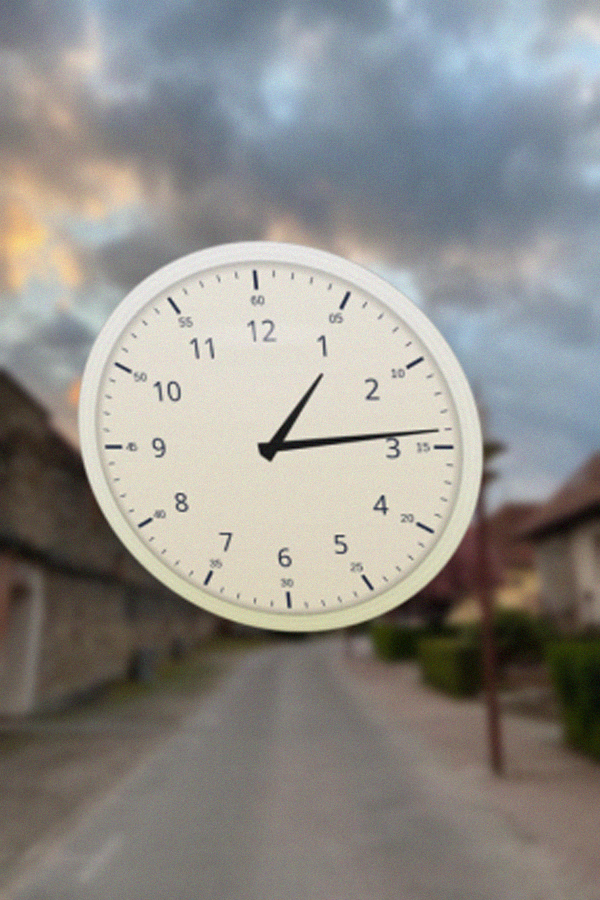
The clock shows 1.14
